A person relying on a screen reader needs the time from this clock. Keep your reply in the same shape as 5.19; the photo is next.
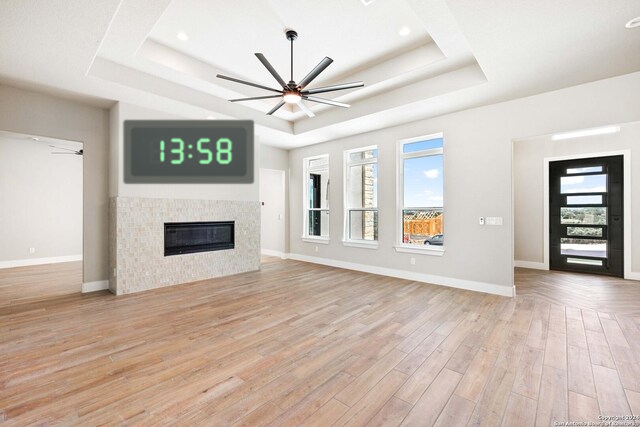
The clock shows 13.58
